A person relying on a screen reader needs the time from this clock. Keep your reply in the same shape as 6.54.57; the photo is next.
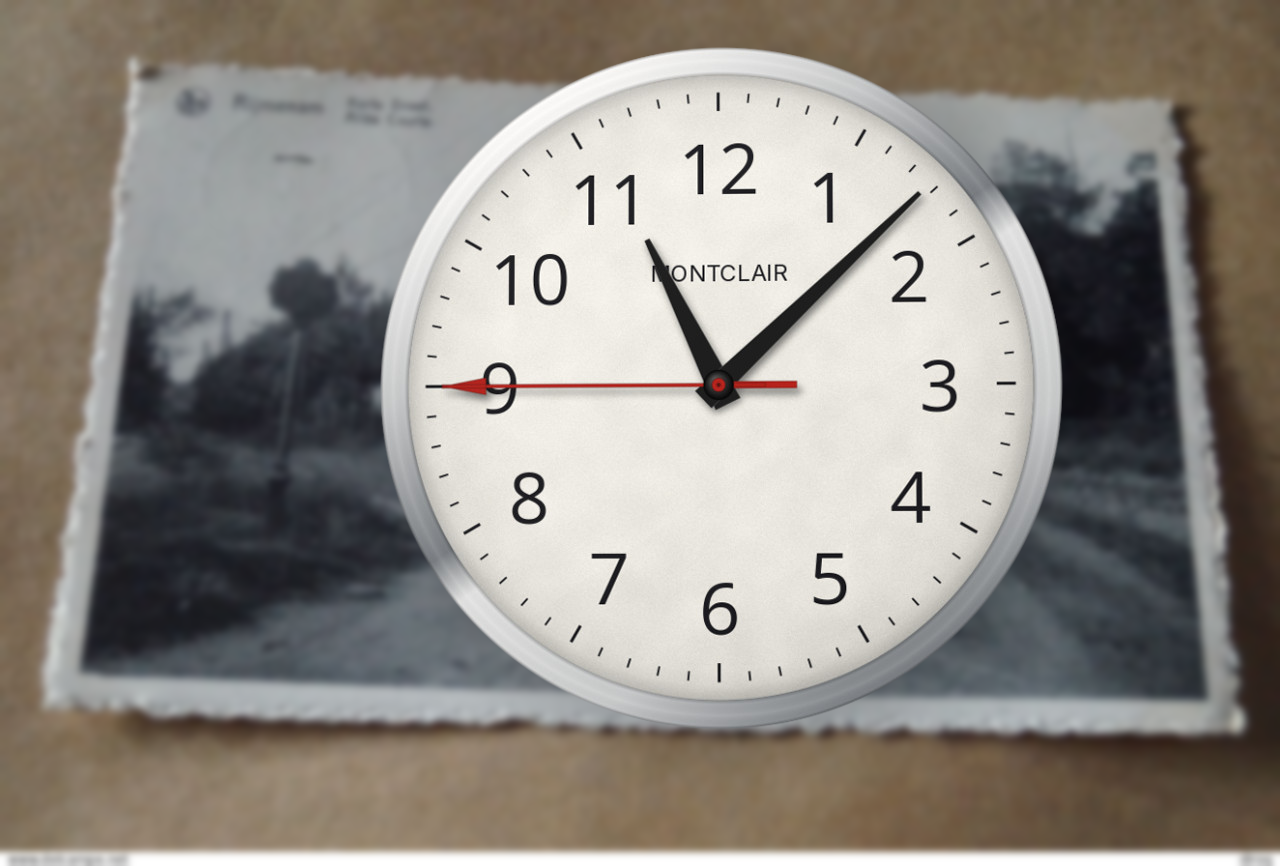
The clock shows 11.07.45
